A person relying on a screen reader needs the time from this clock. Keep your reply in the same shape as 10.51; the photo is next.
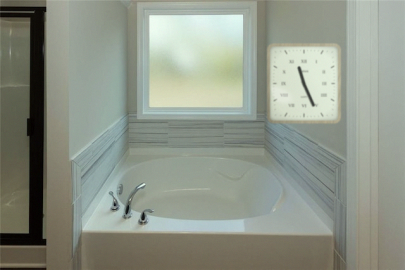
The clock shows 11.26
